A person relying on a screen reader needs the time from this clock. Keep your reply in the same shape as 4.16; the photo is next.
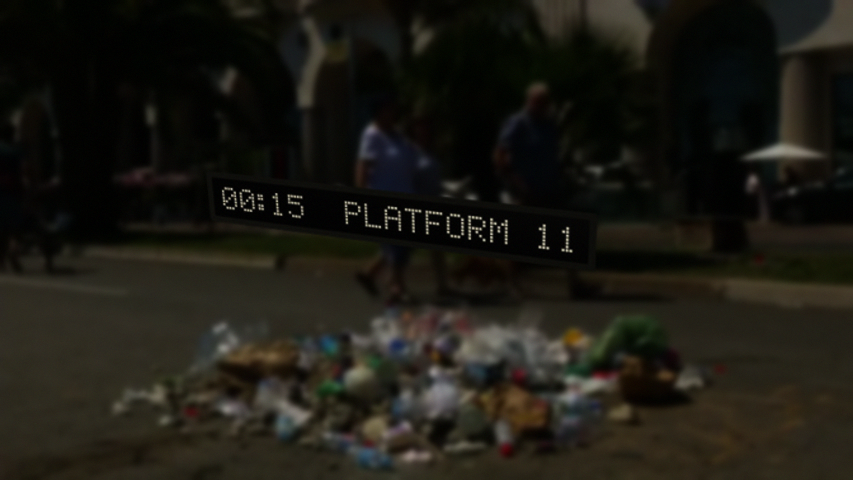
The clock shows 0.15
